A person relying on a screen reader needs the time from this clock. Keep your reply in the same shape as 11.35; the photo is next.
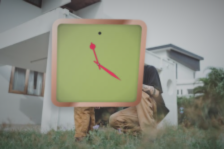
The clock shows 11.21
